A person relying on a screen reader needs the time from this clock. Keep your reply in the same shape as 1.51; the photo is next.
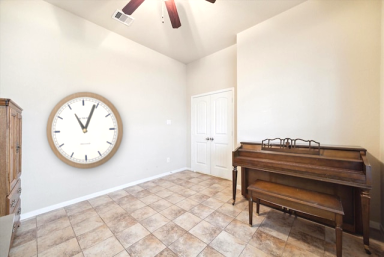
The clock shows 11.04
